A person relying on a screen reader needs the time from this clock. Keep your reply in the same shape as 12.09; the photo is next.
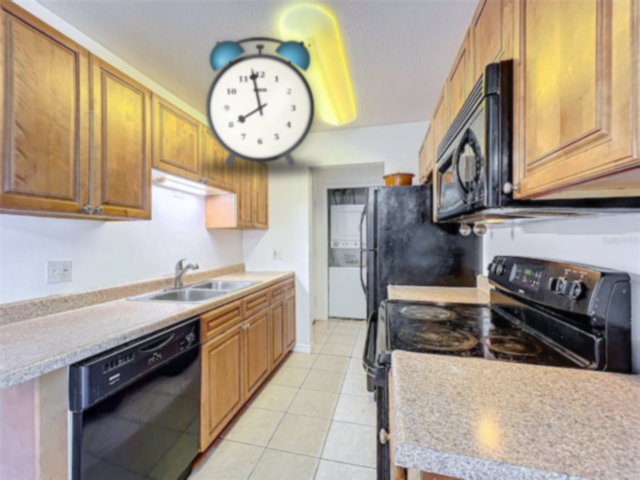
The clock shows 7.58
